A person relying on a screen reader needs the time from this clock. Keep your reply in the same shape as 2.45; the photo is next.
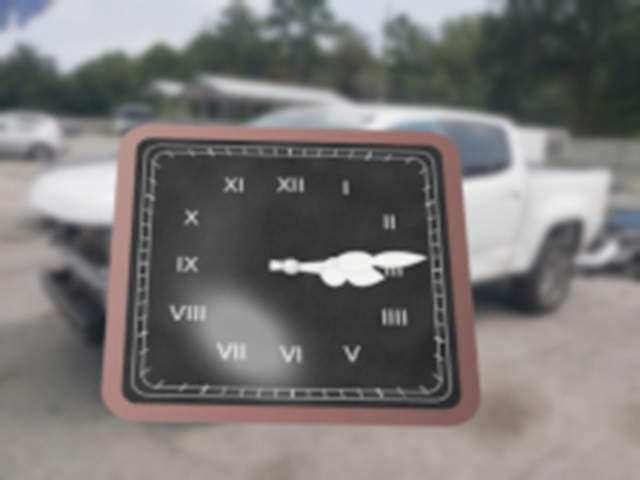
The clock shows 3.14
